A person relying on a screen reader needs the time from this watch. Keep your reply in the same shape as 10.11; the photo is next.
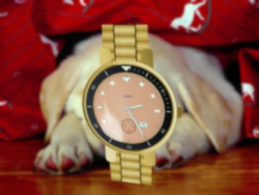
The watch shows 2.25
